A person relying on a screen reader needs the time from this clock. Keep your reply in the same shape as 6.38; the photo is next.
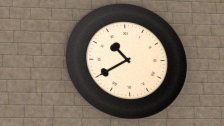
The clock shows 10.40
